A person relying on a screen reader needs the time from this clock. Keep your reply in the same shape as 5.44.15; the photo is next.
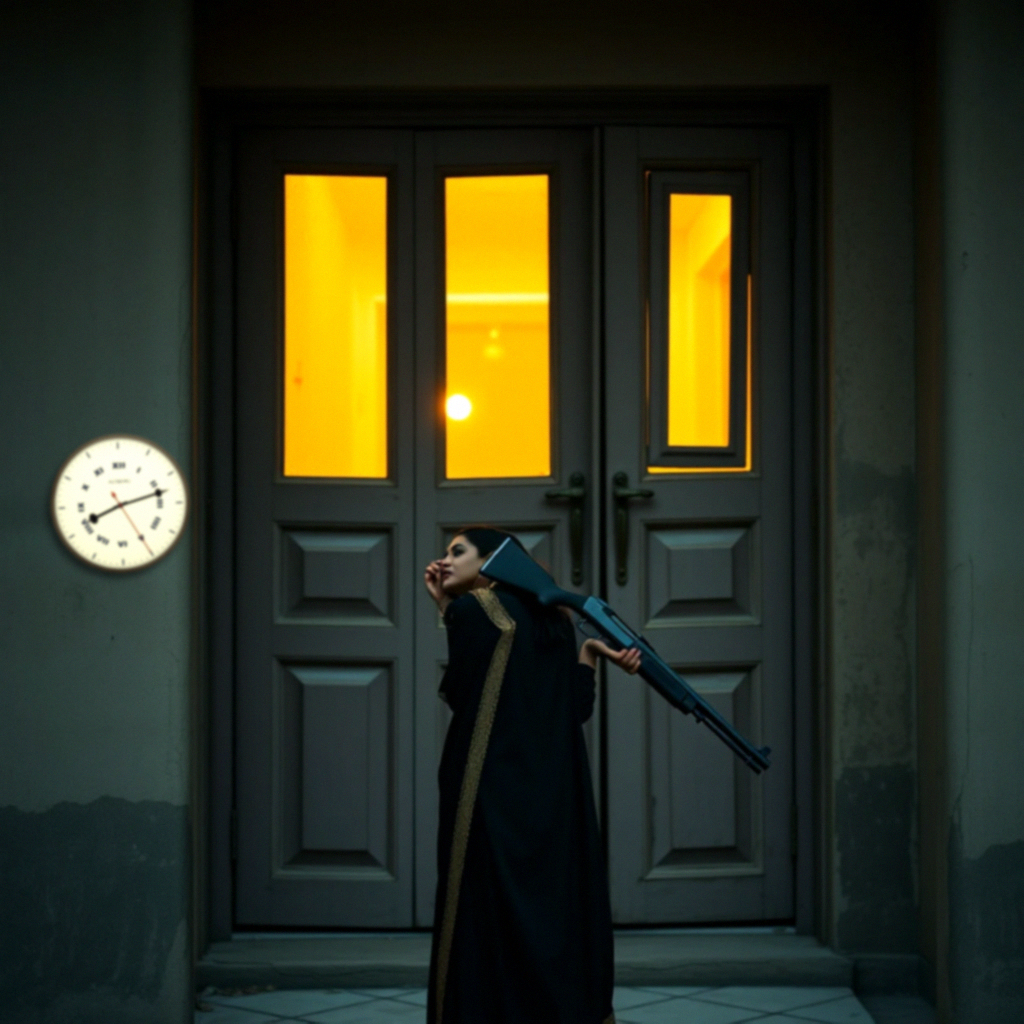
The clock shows 8.12.25
